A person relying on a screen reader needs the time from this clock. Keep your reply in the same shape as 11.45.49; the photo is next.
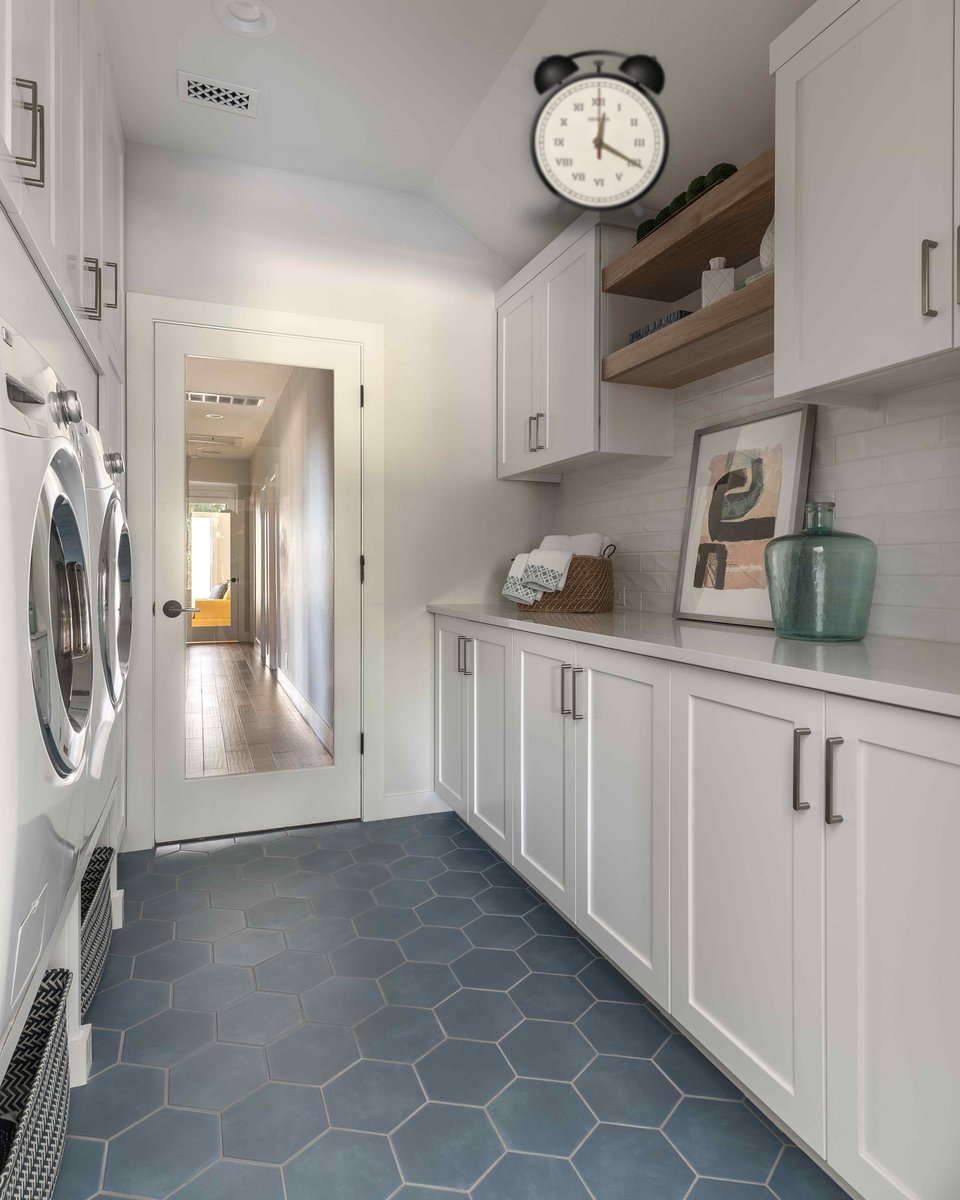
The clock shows 12.20.00
